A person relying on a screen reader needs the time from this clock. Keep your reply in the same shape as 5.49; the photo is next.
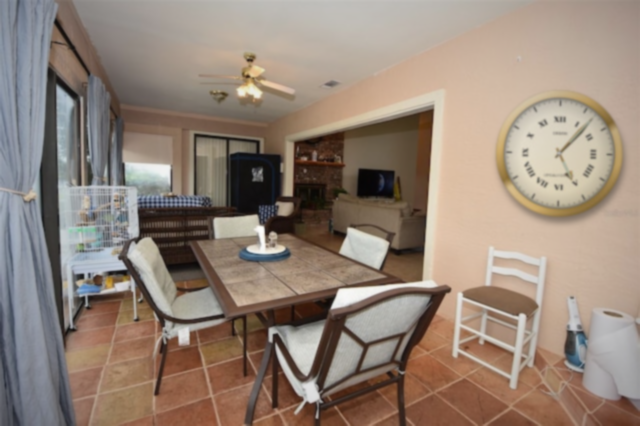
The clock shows 5.07
